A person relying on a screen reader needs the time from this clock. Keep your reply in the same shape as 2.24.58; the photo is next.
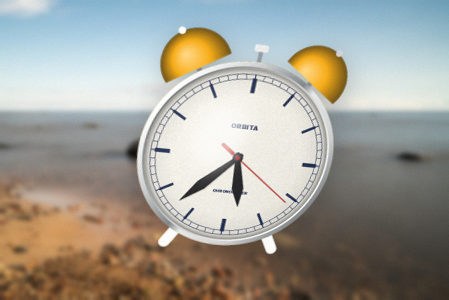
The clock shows 5.37.21
